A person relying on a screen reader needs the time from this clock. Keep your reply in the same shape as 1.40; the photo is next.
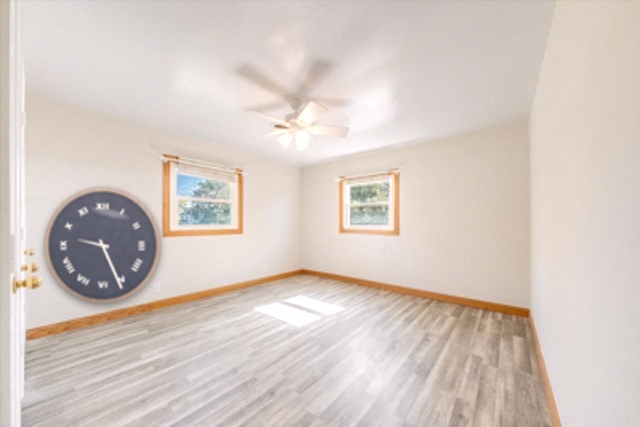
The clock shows 9.26
